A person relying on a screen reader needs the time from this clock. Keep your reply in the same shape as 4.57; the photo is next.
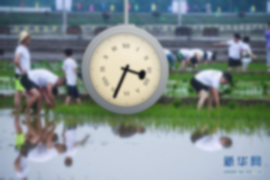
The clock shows 3.34
